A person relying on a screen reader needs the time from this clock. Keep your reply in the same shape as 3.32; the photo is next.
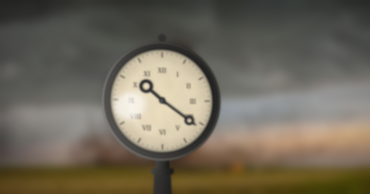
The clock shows 10.21
